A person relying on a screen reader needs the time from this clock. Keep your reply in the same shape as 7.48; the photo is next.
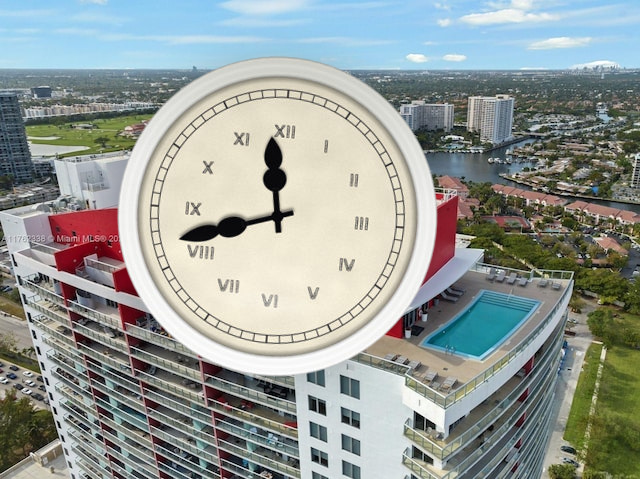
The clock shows 11.42
